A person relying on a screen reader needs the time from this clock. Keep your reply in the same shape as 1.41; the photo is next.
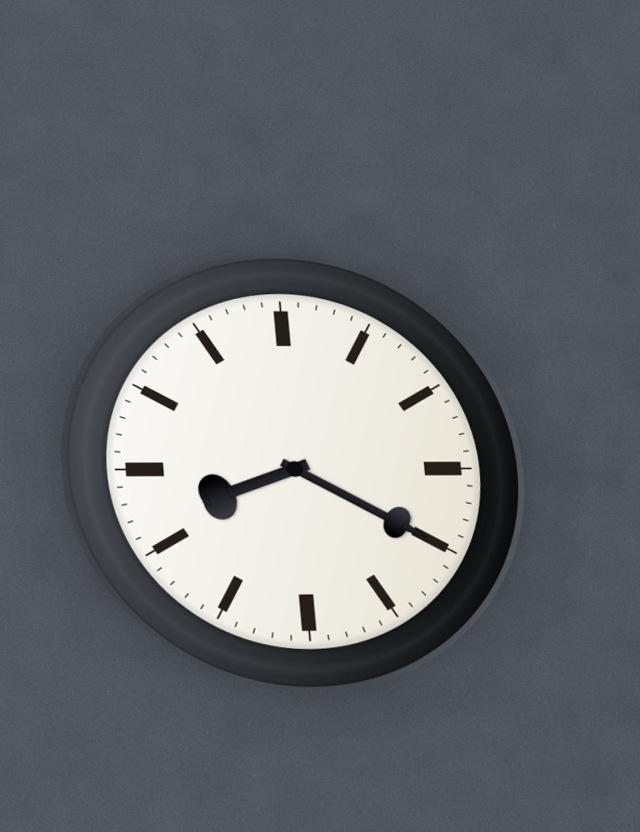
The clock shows 8.20
